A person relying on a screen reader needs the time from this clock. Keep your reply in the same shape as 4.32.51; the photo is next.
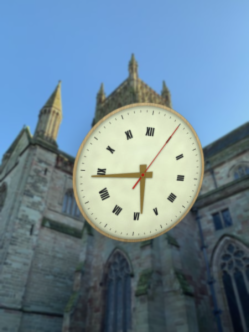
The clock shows 5.44.05
